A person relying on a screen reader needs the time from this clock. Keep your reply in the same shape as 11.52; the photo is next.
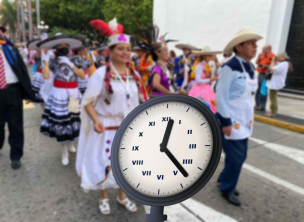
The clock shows 12.23
